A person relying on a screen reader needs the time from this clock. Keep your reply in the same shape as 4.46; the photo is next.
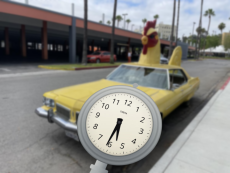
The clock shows 5.31
